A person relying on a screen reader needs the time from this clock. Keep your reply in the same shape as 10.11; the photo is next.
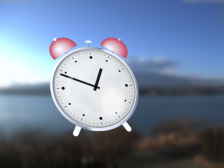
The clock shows 12.49
